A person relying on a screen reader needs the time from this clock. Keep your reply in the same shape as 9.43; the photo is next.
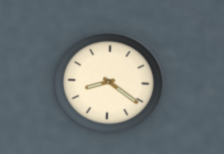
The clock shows 8.21
